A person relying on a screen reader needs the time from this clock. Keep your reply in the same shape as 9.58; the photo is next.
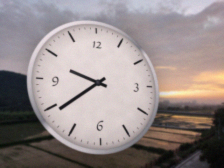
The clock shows 9.39
